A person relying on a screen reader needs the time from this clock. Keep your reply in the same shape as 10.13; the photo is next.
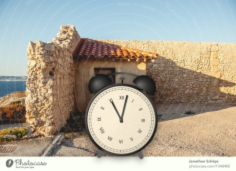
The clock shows 11.02
